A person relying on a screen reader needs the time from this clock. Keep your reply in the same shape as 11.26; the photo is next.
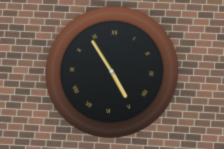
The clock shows 4.54
